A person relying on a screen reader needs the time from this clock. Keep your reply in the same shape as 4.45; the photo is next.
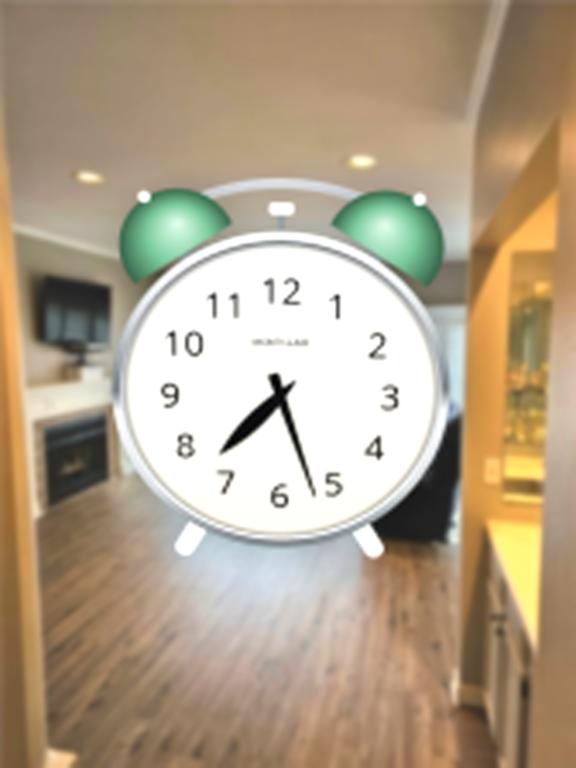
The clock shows 7.27
